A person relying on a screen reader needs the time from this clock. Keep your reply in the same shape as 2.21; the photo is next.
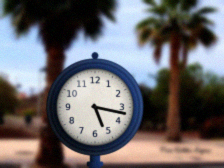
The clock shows 5.17
